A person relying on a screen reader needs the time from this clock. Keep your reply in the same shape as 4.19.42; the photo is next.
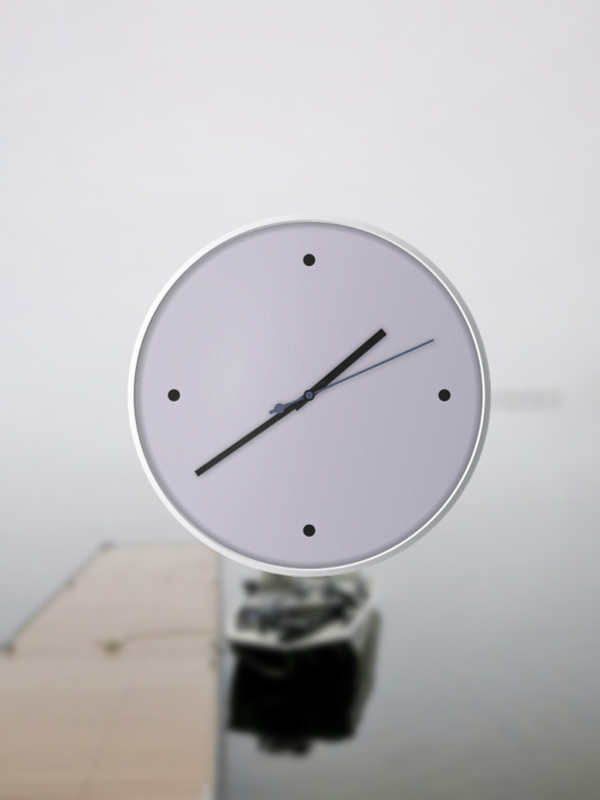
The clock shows 1.39.11
